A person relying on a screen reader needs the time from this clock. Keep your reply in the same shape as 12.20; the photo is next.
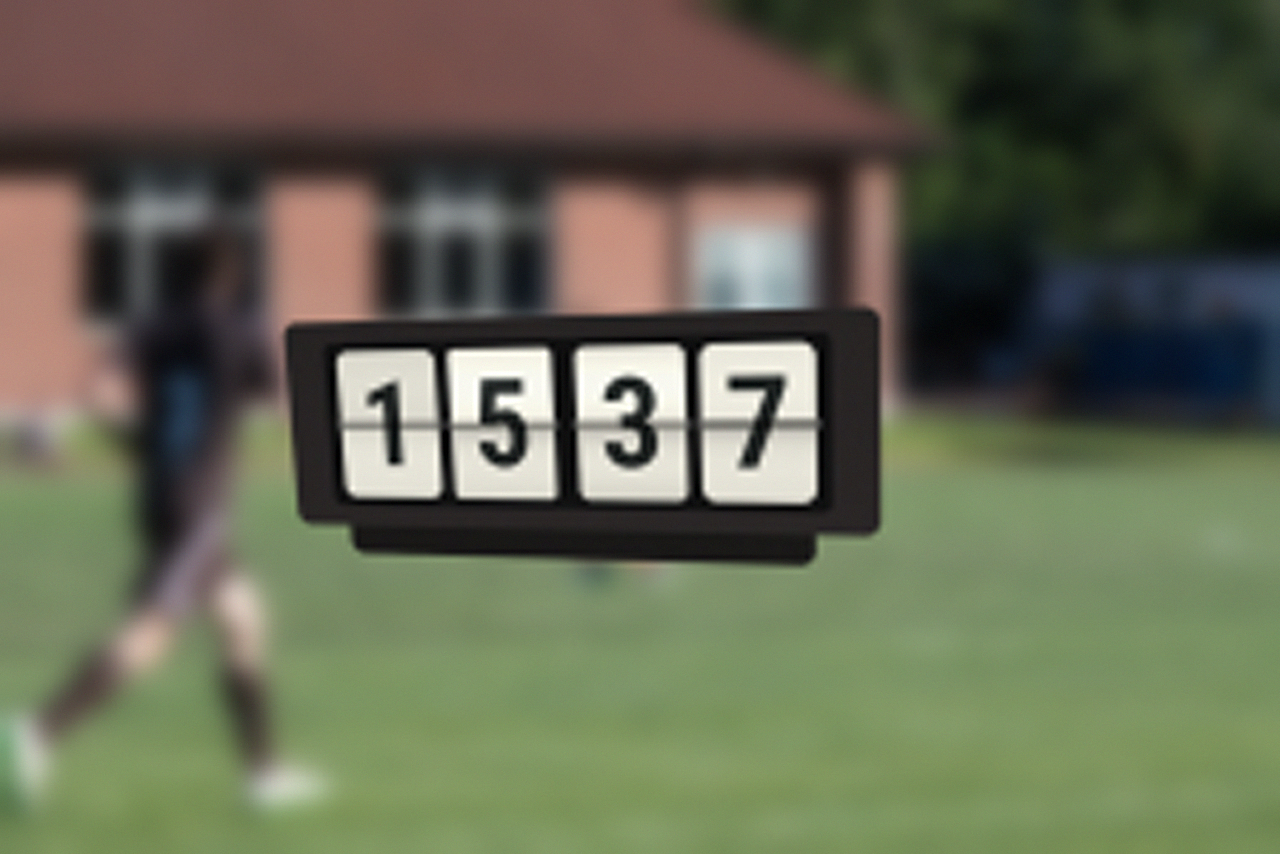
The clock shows 15.37
